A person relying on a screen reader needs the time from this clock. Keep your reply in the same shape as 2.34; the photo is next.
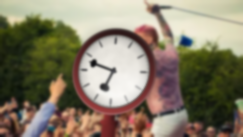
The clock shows 6.48
